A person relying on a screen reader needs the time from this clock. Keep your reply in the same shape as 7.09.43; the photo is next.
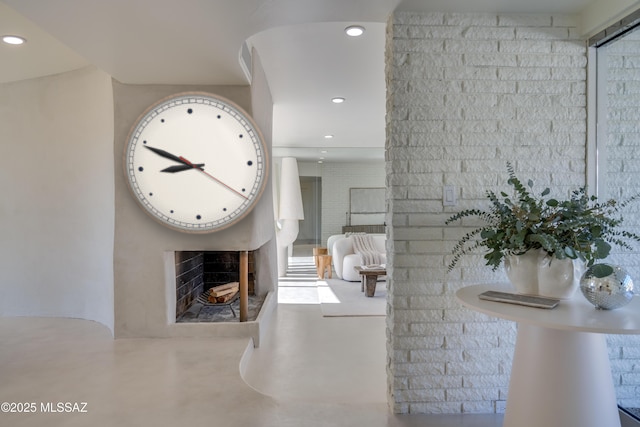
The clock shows 8.49.21
